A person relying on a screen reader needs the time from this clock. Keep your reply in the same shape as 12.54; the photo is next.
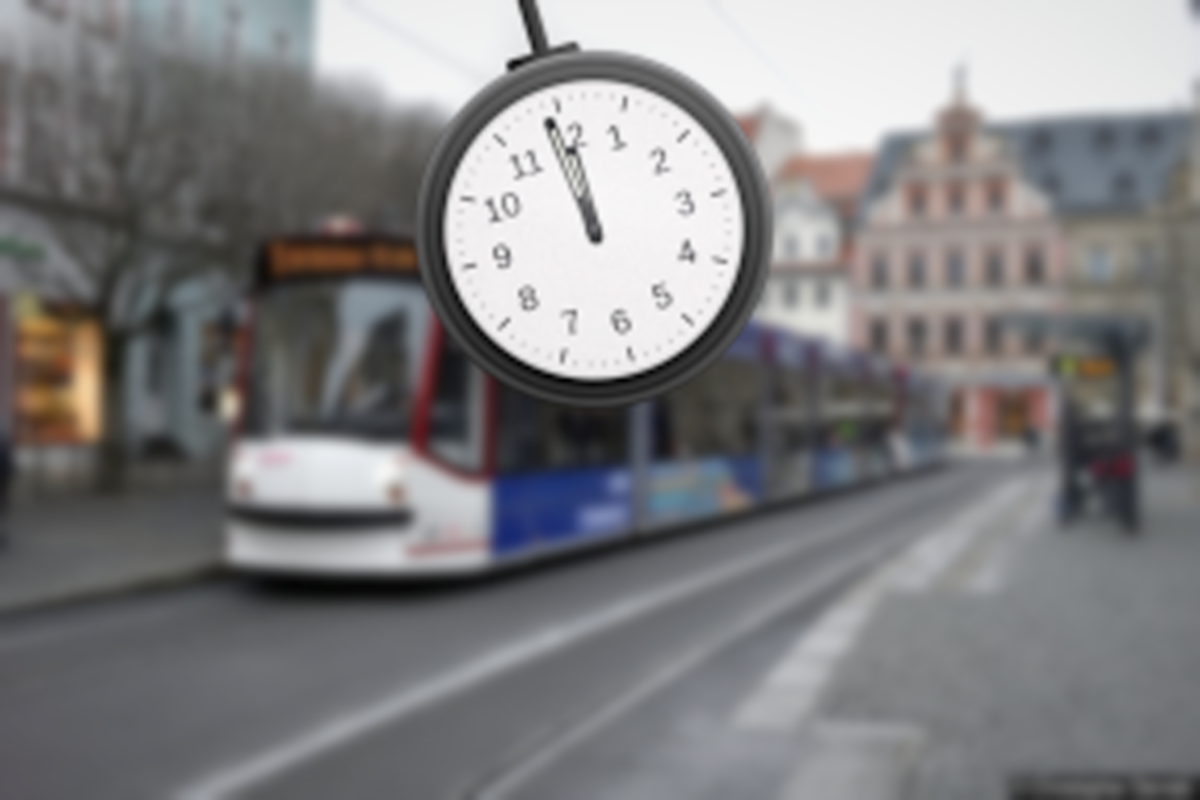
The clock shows 11.59
